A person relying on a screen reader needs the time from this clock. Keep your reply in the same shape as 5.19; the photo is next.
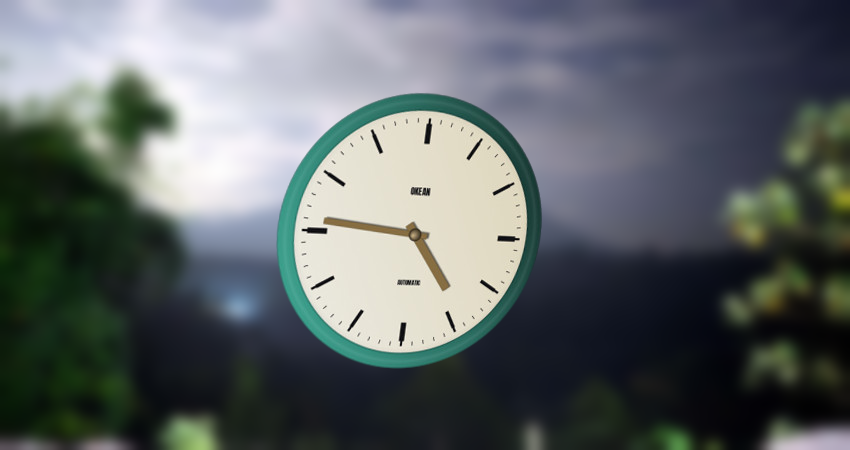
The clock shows 4.46
